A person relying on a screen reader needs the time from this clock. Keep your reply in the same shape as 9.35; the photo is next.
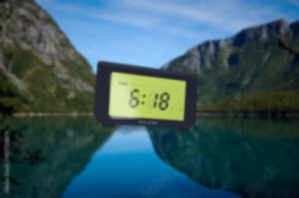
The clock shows 6.18
